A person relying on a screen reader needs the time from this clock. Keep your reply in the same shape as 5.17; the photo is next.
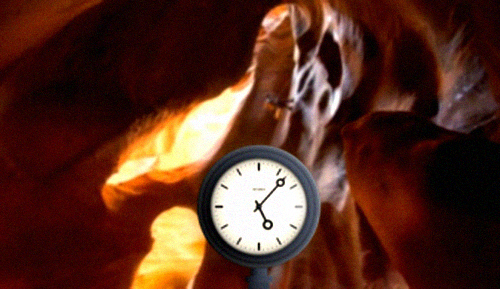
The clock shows 5.07
